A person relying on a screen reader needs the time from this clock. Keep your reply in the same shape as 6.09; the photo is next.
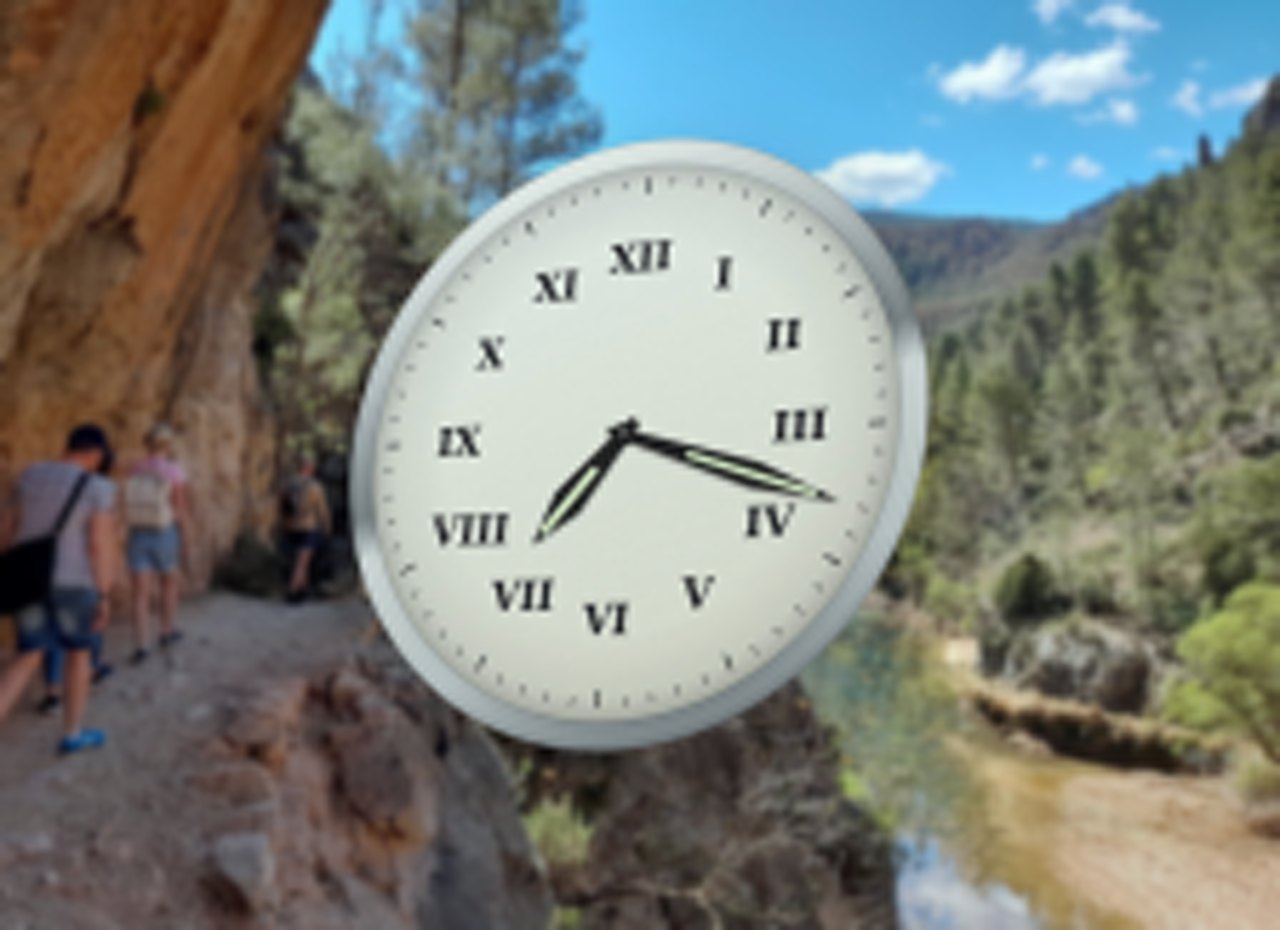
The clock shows 7.18
